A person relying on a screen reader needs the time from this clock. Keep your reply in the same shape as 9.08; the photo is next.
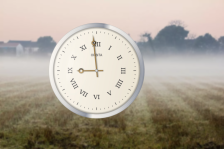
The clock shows 8.59
